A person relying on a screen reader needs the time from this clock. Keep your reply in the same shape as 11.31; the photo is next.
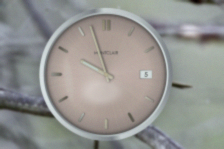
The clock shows 9.57
